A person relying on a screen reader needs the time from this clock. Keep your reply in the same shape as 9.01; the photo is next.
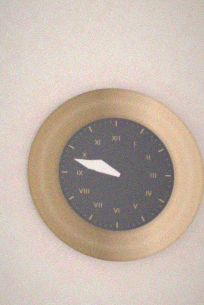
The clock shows 9.48
